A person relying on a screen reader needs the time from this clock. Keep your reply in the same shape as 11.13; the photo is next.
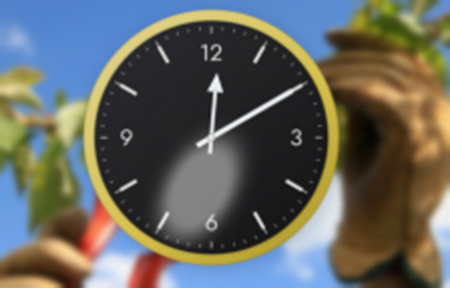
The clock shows 12.10
